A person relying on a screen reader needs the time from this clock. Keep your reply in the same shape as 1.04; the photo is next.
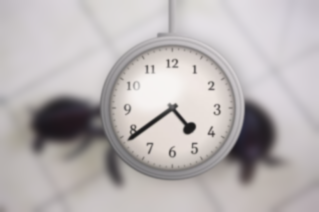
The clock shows 4.39
